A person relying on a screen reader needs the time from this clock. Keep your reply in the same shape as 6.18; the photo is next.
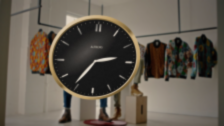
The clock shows 2.36
